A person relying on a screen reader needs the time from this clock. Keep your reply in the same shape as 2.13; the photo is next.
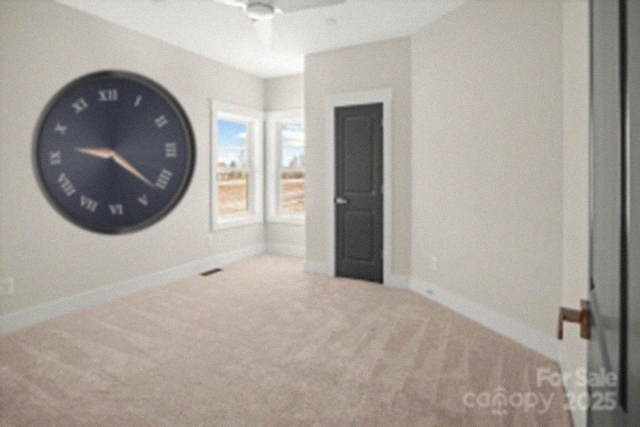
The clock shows 9.22
